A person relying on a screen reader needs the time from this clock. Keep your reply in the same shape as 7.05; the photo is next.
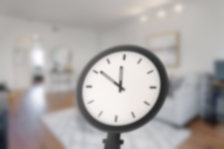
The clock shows 11.51
